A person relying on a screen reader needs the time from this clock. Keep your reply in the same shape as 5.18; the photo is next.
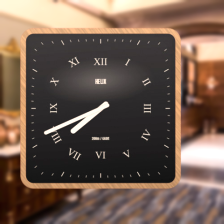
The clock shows 7.41
